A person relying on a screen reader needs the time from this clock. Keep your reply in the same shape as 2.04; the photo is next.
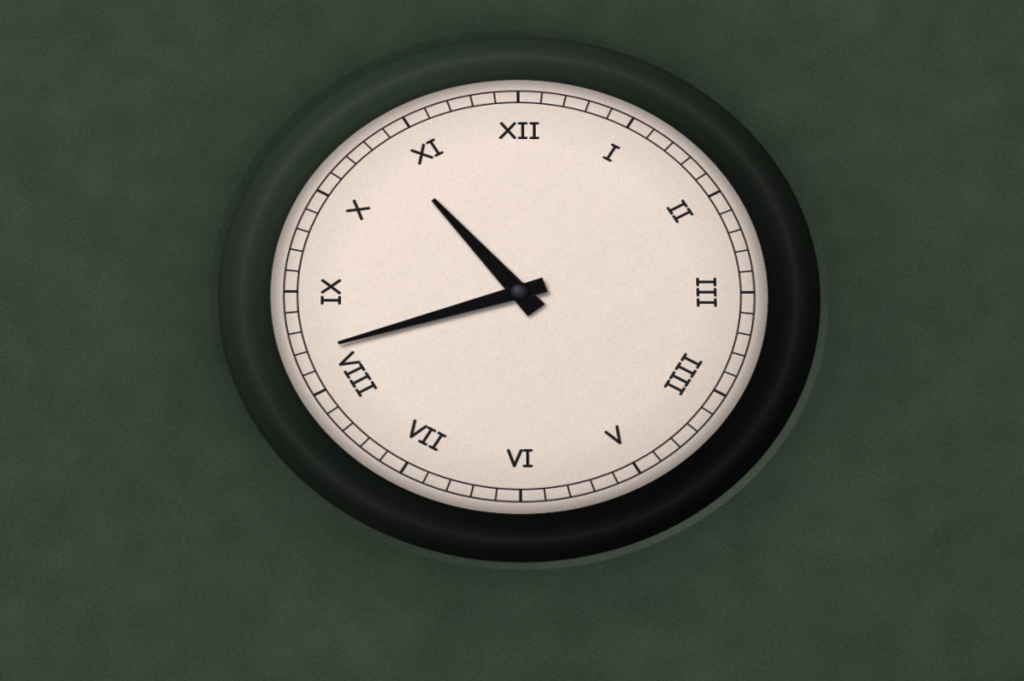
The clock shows 10.42
